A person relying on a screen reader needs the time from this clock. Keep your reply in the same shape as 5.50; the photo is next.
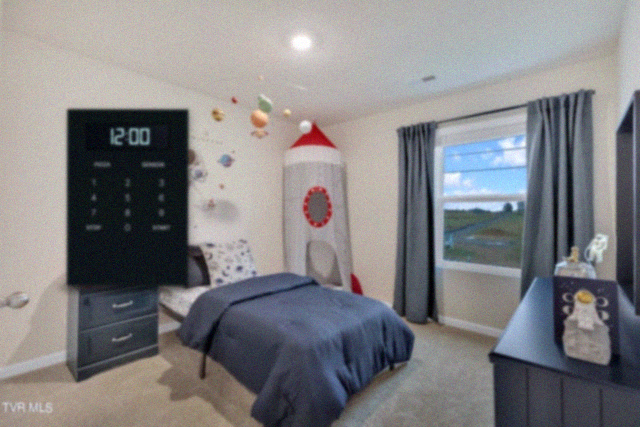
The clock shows 12.00
